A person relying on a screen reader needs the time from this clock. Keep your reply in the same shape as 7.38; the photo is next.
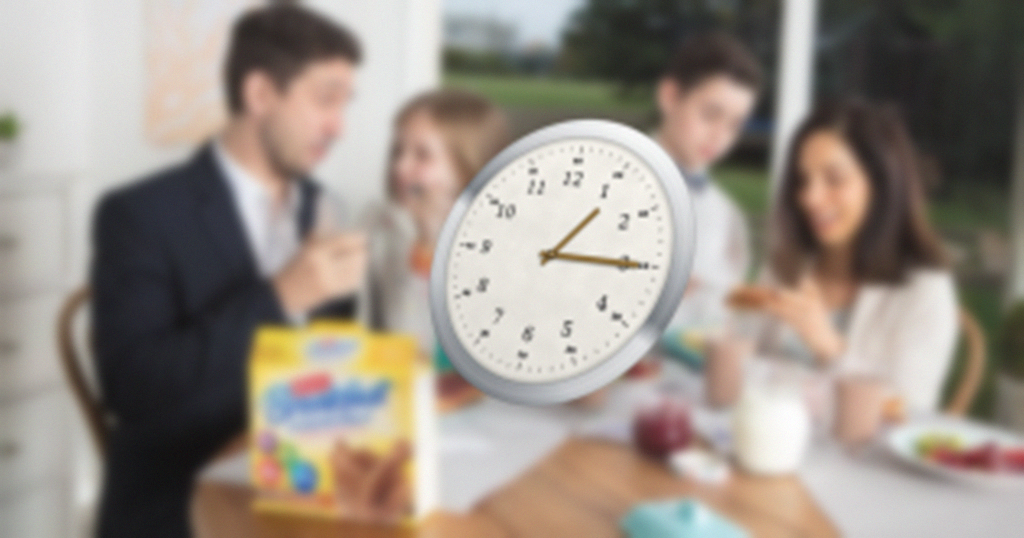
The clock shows 1.15
